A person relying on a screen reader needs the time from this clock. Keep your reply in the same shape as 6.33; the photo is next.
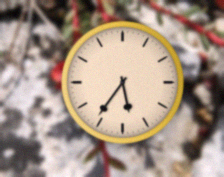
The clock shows 5.36
